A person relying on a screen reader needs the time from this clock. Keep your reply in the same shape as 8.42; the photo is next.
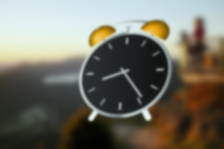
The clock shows 8.24
